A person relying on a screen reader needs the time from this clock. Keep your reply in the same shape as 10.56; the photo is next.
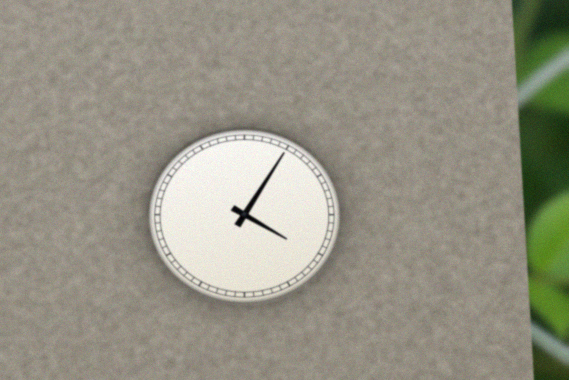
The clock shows 4.05
